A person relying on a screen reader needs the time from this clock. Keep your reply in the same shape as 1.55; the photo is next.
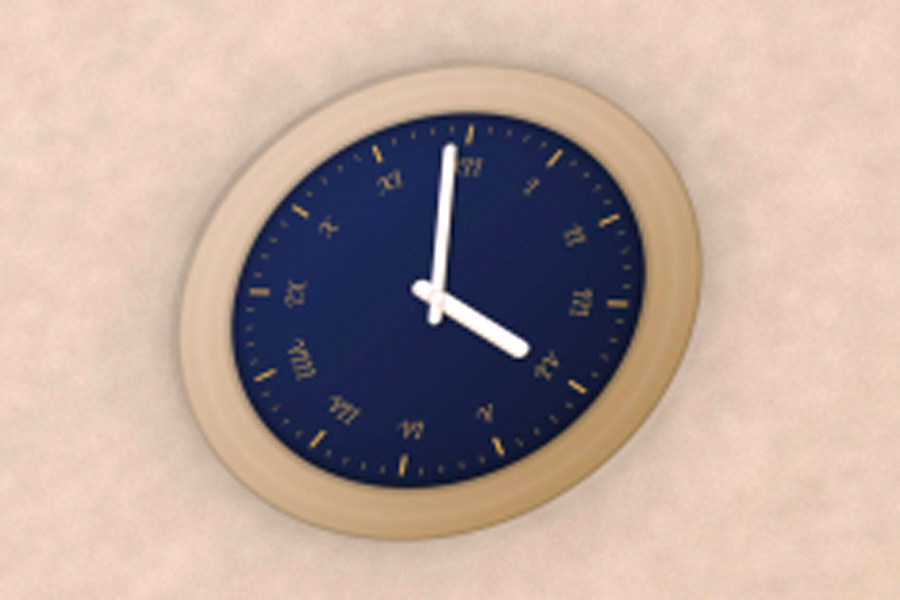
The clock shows 3.59
